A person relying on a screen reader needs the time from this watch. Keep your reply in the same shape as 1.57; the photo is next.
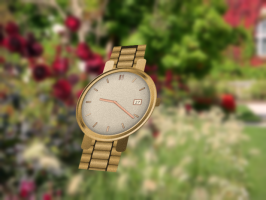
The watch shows 9.21
